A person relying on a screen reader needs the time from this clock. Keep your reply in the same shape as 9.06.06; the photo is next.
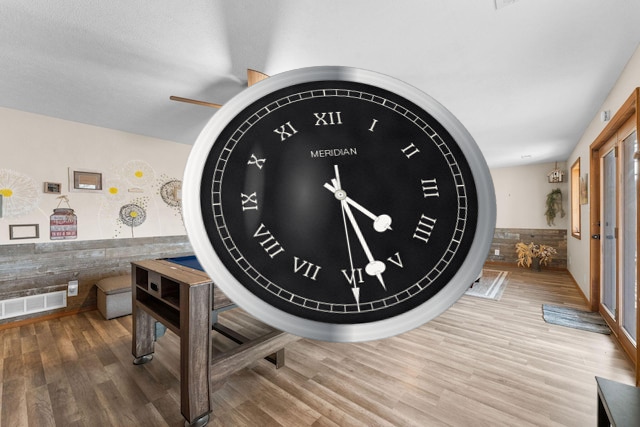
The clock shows 4.27.30
